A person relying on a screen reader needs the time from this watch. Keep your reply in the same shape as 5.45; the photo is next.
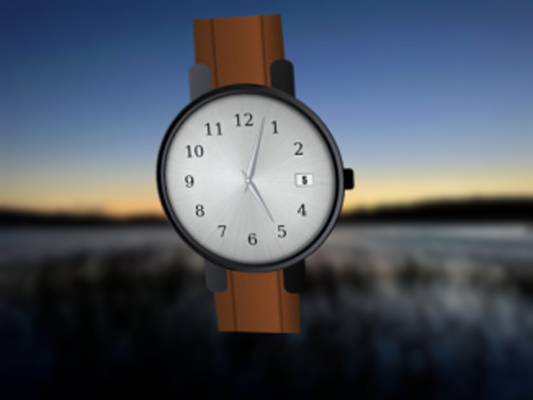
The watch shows 5.03
